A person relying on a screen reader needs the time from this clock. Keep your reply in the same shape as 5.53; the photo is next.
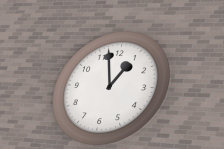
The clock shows 12.57
